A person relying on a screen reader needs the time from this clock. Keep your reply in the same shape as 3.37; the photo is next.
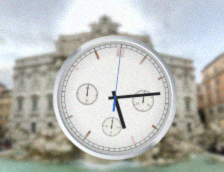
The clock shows 5.13
